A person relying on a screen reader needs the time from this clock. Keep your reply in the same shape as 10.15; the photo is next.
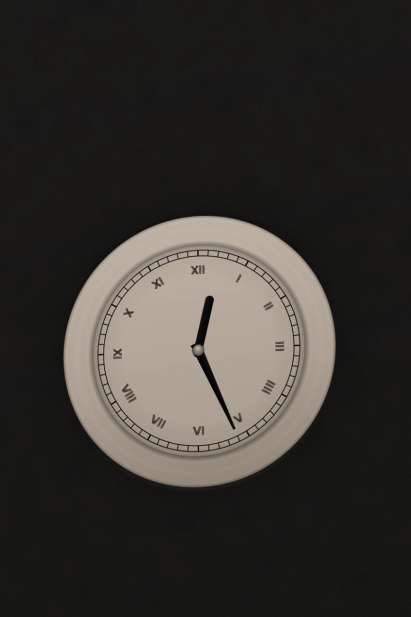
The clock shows 12.26
